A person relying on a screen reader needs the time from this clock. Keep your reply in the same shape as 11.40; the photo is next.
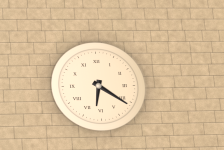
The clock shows 6.21
